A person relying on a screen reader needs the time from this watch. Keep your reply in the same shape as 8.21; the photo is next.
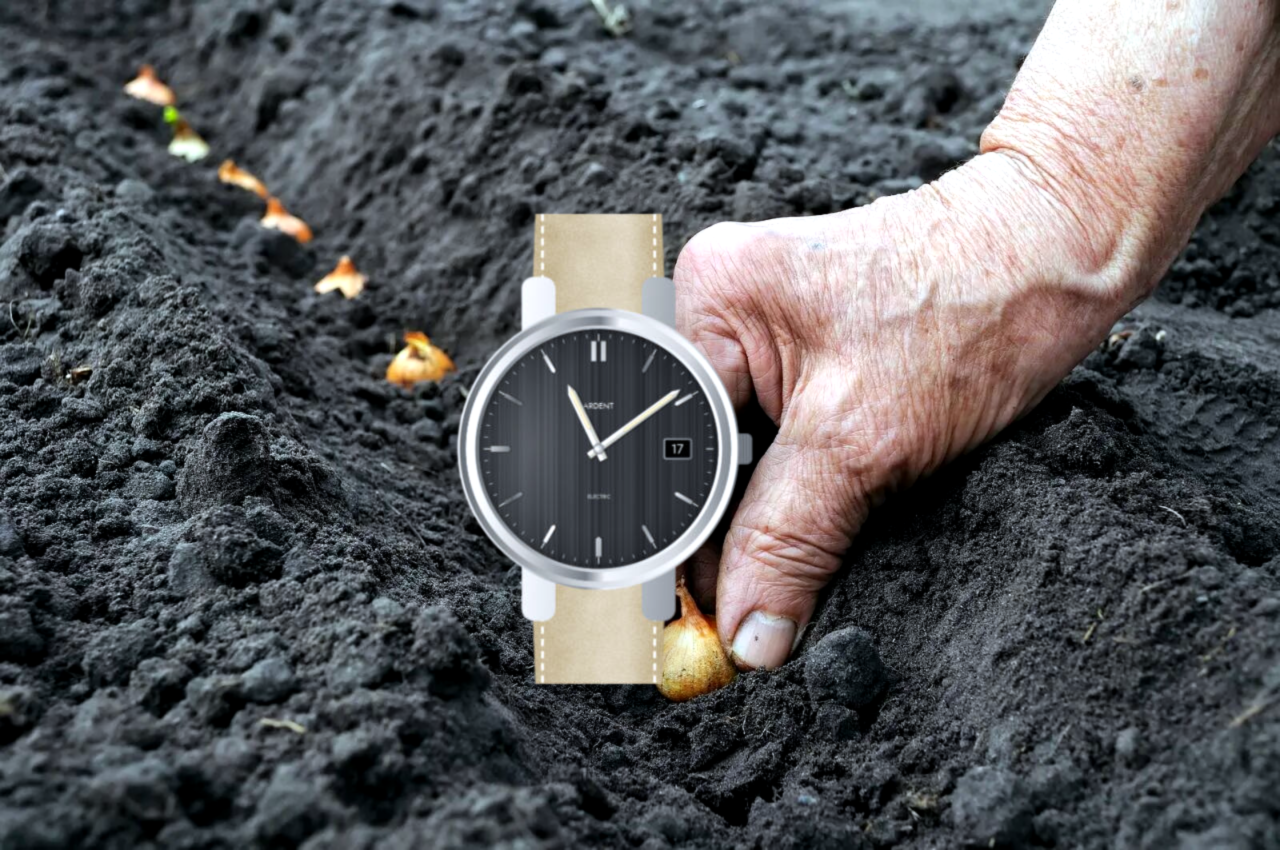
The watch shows 11.09
